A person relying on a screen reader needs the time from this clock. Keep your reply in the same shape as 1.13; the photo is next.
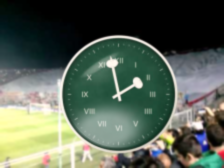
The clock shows 1.58
